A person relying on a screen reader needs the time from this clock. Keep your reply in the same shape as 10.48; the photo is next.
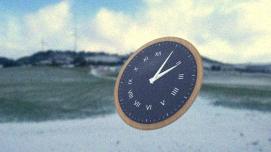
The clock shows 2.05
